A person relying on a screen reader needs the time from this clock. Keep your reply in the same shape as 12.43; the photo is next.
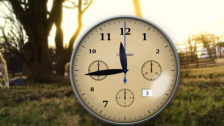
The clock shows 11.44
